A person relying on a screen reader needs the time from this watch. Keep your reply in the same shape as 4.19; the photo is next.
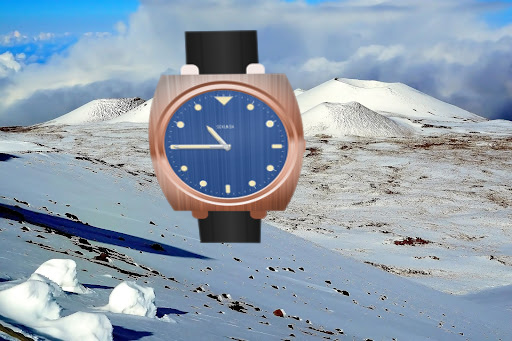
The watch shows 10.45
